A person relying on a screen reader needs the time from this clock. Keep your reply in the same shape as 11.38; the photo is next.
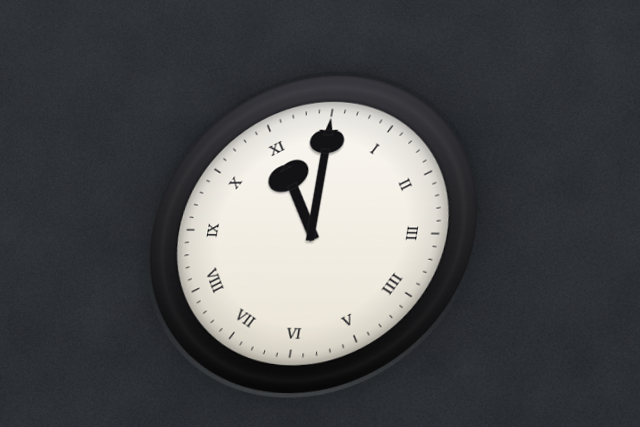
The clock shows 11.00
